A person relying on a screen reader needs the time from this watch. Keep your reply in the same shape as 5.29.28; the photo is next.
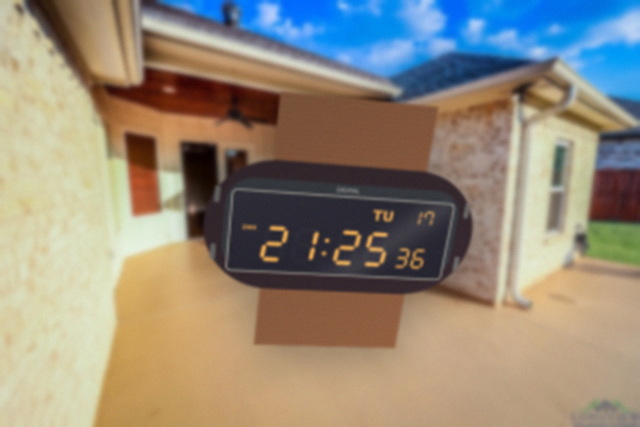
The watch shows 21.25.36
